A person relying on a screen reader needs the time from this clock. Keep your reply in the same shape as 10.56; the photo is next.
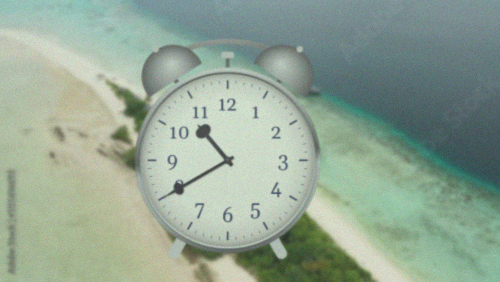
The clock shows 10.40
